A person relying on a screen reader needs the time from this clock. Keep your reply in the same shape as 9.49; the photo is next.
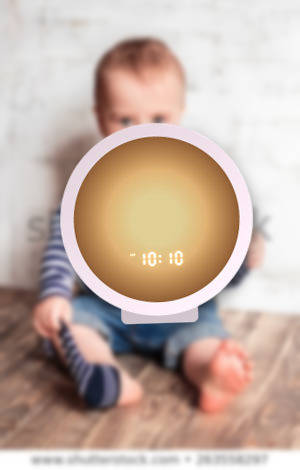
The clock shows 10.10
